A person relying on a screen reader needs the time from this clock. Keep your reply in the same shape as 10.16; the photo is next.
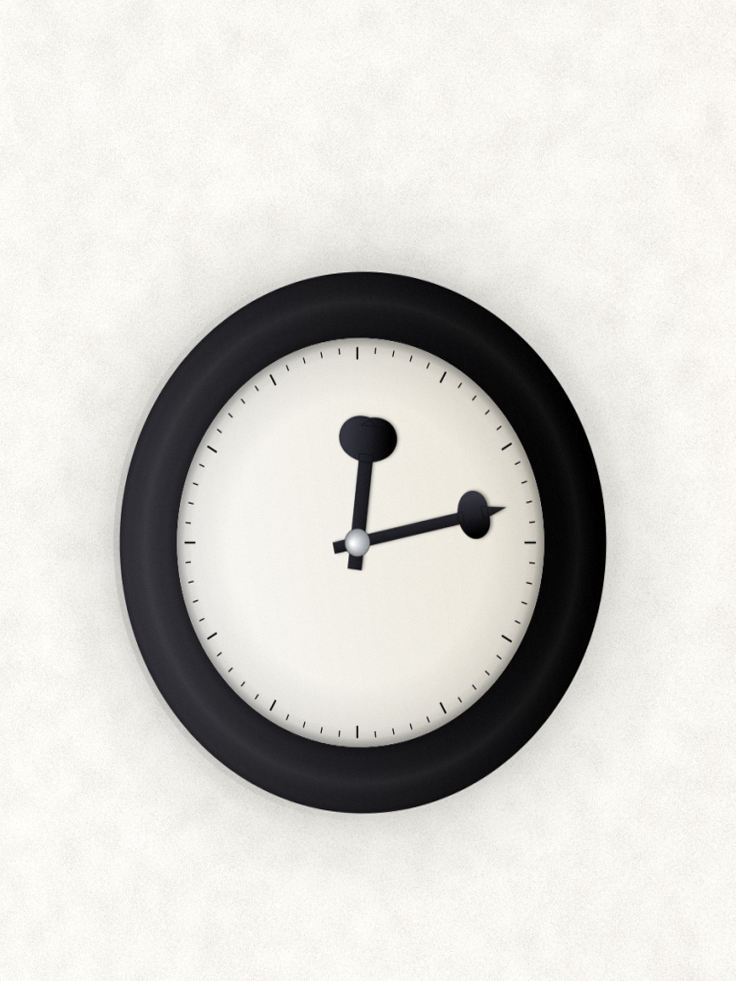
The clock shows 12.13
